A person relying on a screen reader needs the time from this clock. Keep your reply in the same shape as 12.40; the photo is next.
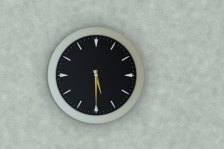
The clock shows 5.30
